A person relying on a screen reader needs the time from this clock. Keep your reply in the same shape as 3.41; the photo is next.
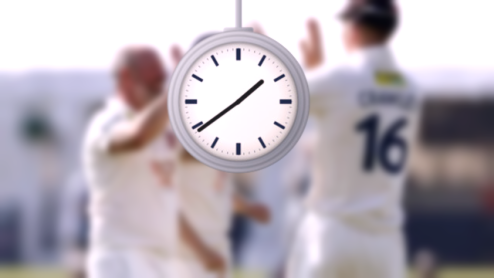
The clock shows 1.39
